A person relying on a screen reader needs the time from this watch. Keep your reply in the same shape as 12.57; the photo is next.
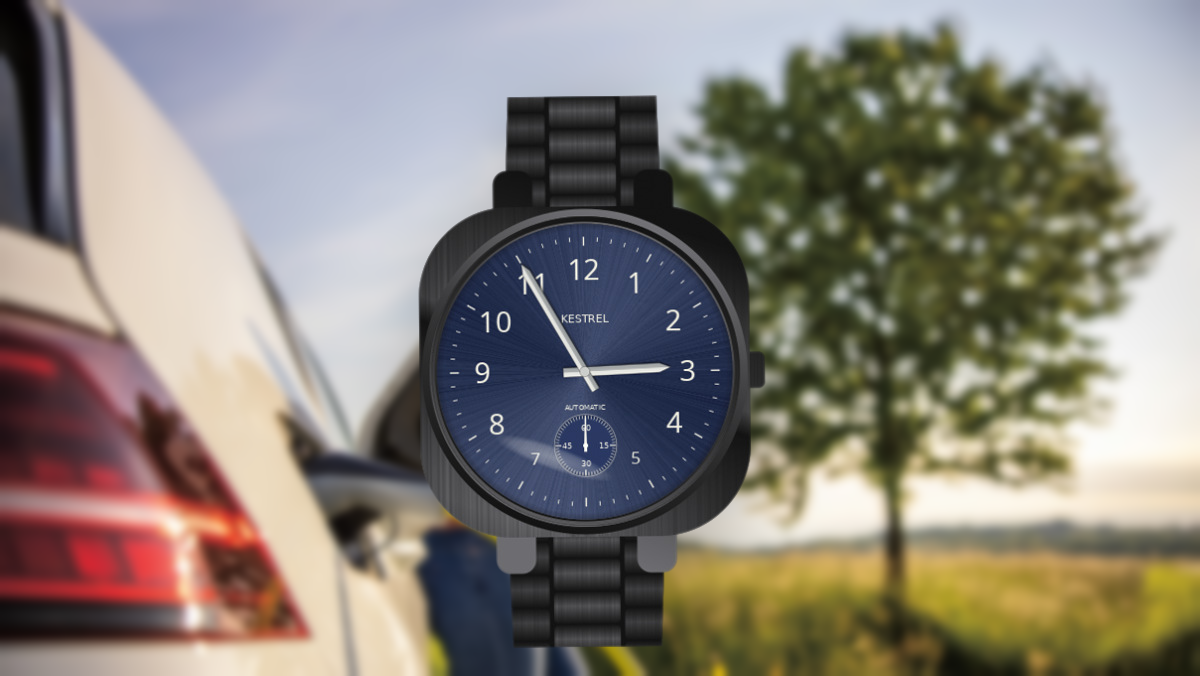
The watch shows 2.55
